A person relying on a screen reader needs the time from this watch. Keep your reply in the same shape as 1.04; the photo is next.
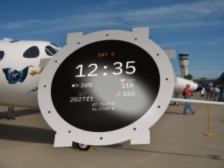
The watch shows 12.35
